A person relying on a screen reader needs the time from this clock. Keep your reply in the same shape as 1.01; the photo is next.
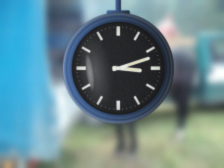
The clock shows 3.12
